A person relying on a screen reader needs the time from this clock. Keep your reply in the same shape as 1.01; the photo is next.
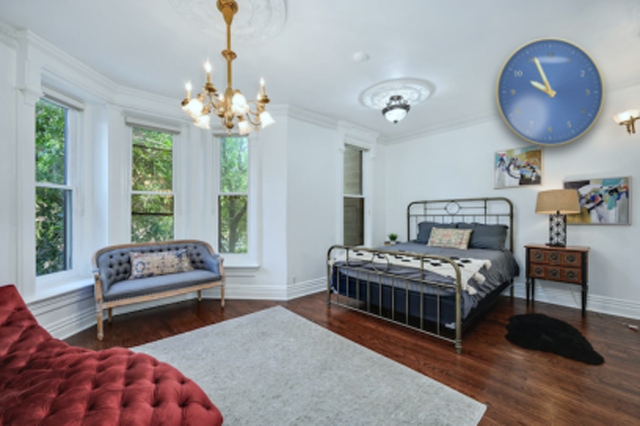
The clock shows 9.56
